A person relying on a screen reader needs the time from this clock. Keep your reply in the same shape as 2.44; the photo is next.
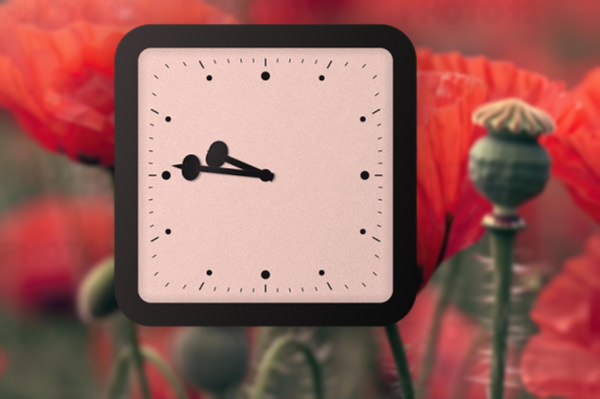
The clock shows 9.46
